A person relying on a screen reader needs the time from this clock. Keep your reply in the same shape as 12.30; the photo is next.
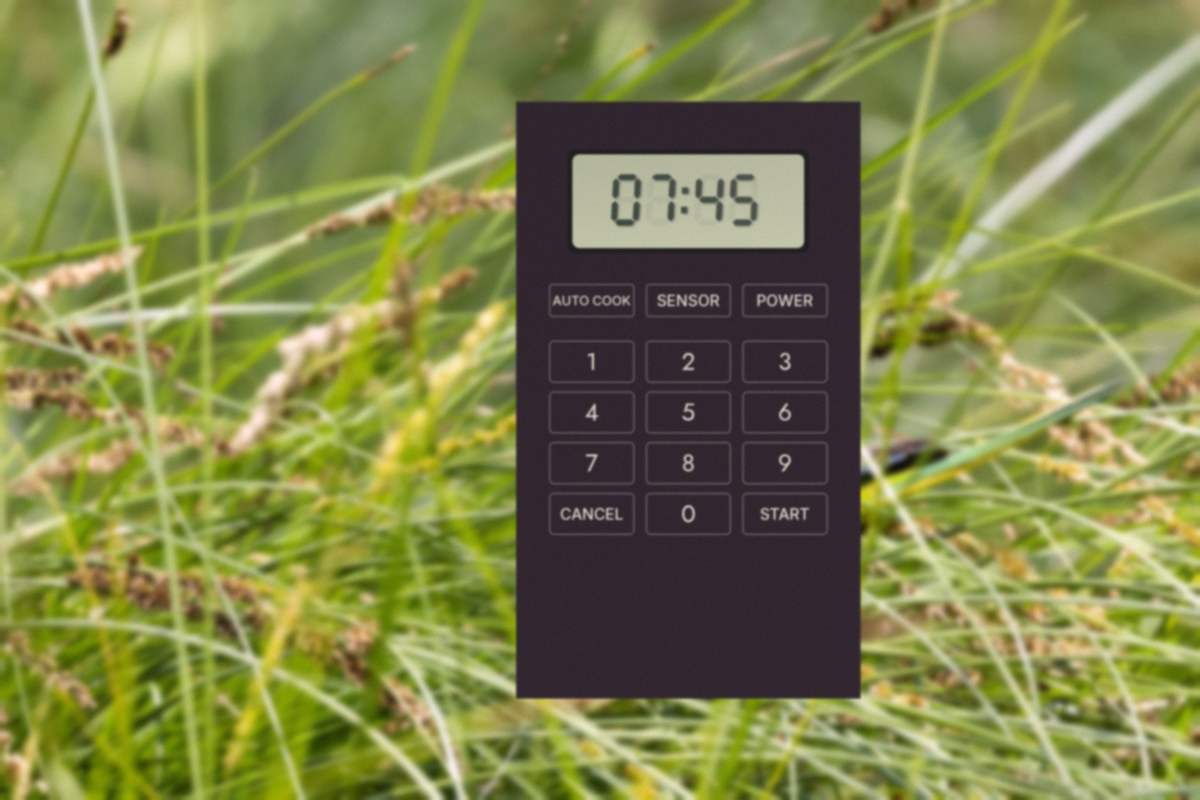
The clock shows 7.45
